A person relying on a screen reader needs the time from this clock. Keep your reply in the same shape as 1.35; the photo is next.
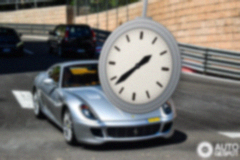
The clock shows 1.38
